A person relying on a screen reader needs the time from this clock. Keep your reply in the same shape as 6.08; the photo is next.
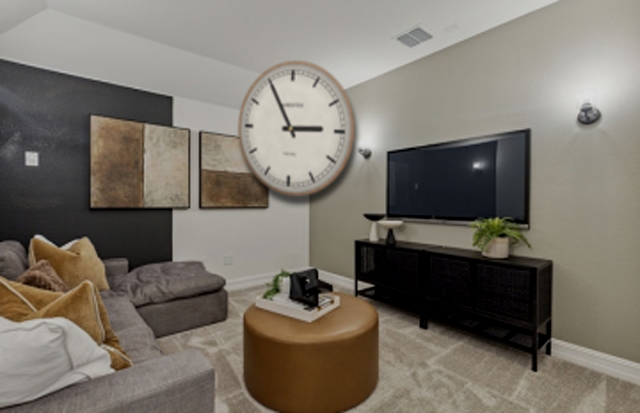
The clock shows 2.55
